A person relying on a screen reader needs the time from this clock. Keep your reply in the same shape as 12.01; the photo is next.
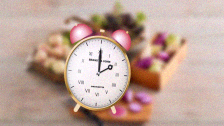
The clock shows 2.00
